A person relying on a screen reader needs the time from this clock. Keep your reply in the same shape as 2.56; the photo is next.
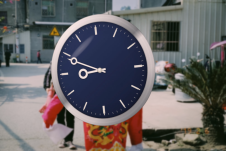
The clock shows 8.49
